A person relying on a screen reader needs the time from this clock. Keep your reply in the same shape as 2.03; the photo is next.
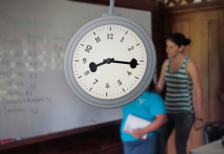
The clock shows 8.16
